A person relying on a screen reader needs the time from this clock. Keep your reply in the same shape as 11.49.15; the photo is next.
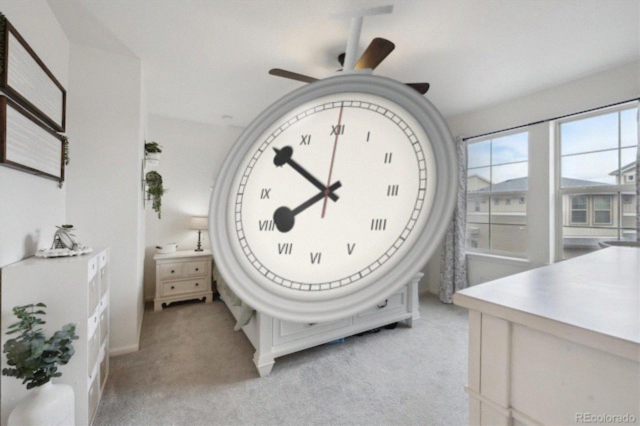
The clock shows 7.51.00
